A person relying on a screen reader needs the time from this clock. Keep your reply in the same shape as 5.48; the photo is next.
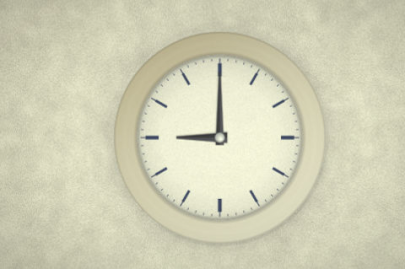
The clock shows 9.00
